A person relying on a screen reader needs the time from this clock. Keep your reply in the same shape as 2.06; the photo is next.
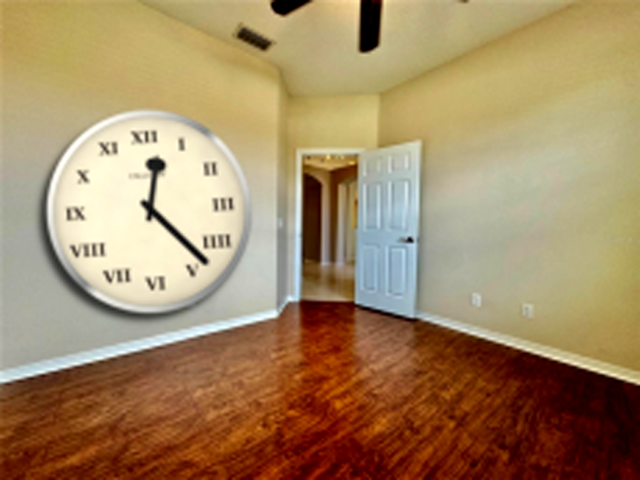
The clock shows 12.23
